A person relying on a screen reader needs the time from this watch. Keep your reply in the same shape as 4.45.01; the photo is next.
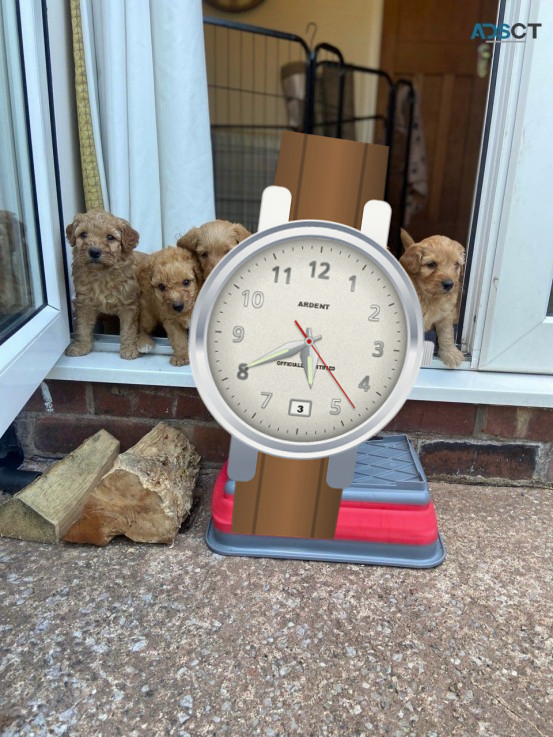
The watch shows 5.40.23
